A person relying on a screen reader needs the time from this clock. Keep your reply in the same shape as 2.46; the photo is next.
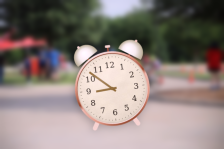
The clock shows 8.52
